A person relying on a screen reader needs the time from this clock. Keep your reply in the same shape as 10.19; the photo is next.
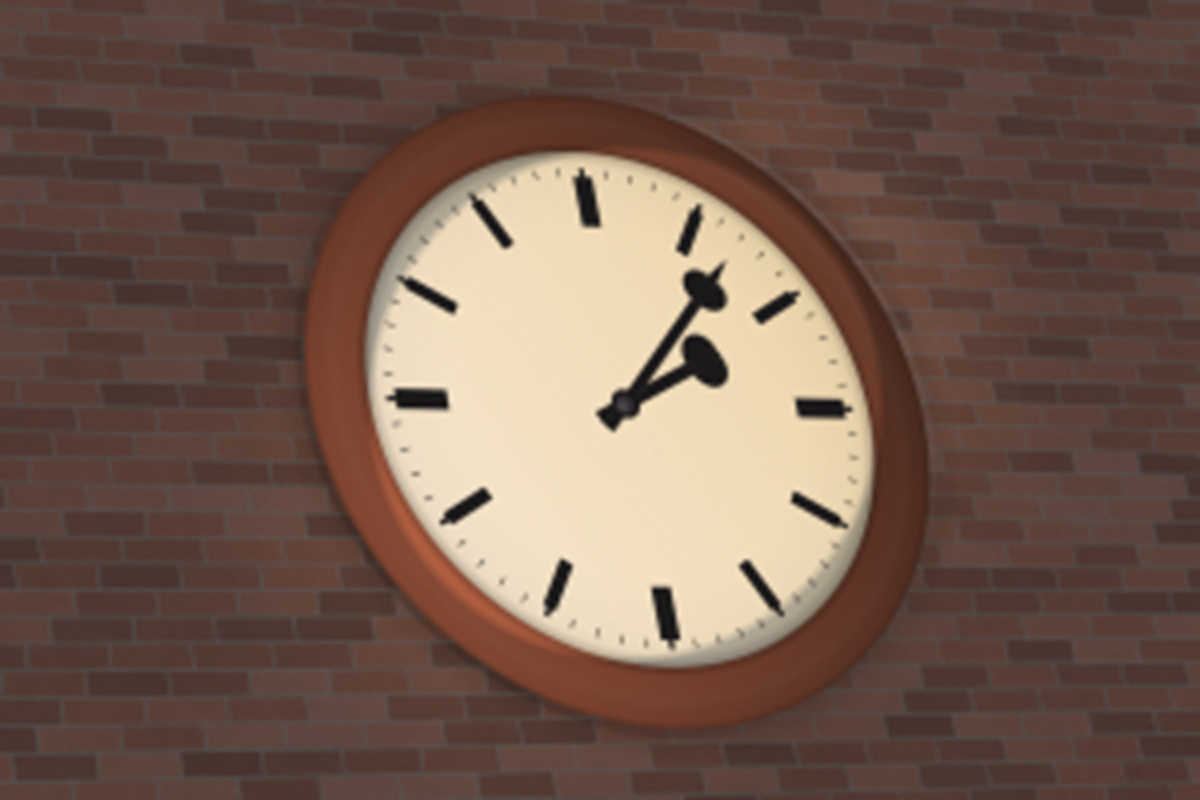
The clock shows 2.07
